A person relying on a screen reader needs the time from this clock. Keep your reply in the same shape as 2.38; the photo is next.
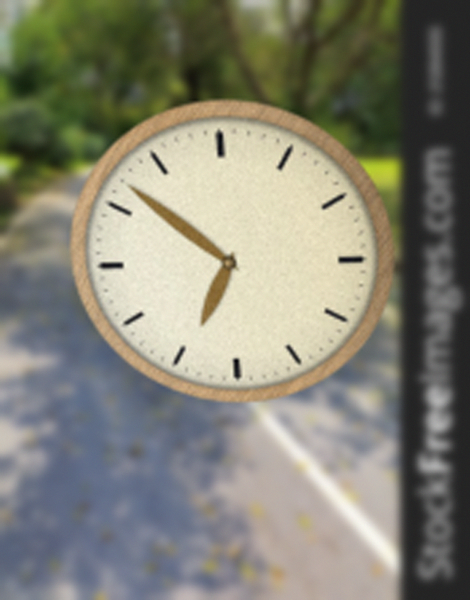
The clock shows 6.52
